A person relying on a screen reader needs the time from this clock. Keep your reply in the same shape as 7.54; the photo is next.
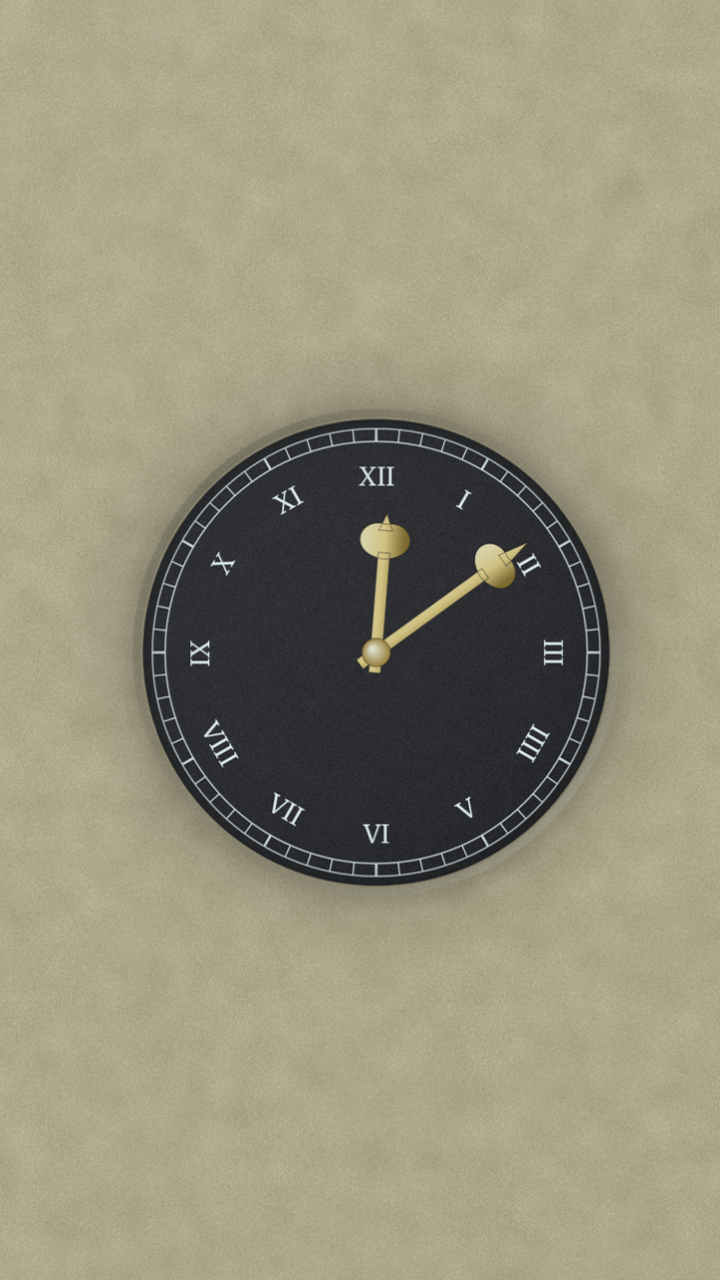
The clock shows 12.09
